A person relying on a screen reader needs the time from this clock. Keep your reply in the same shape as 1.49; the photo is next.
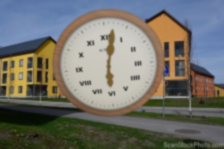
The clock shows 6.02
